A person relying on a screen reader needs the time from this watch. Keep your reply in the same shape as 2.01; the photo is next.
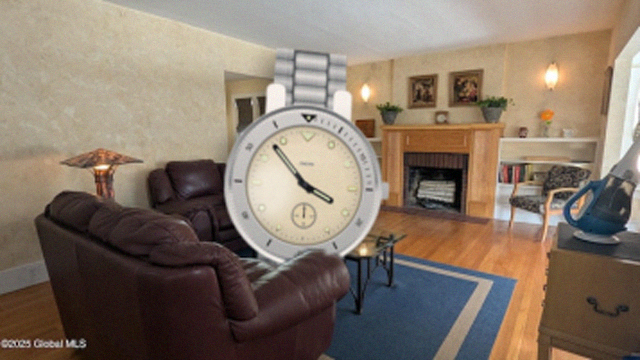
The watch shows 3.53
